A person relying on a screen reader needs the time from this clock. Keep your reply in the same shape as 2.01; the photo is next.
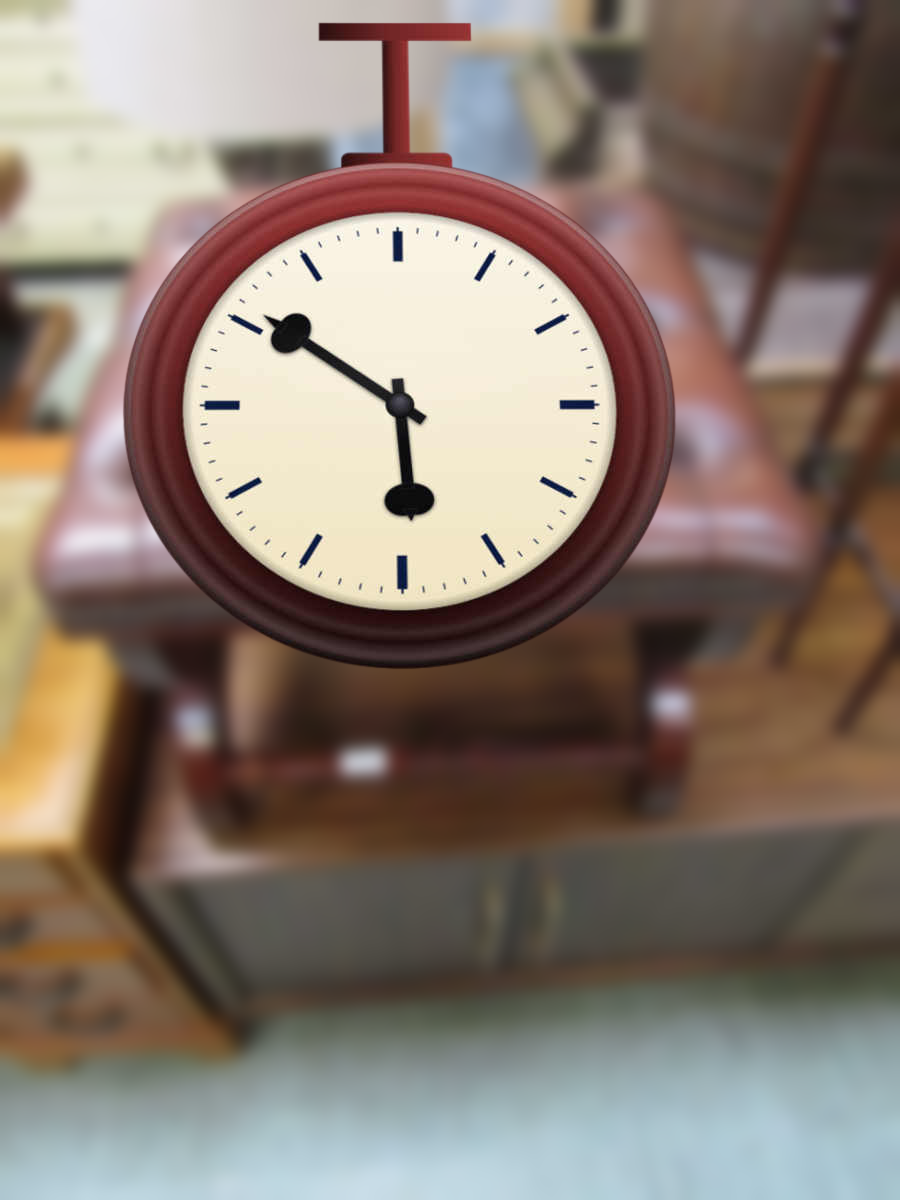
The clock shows 5.51
